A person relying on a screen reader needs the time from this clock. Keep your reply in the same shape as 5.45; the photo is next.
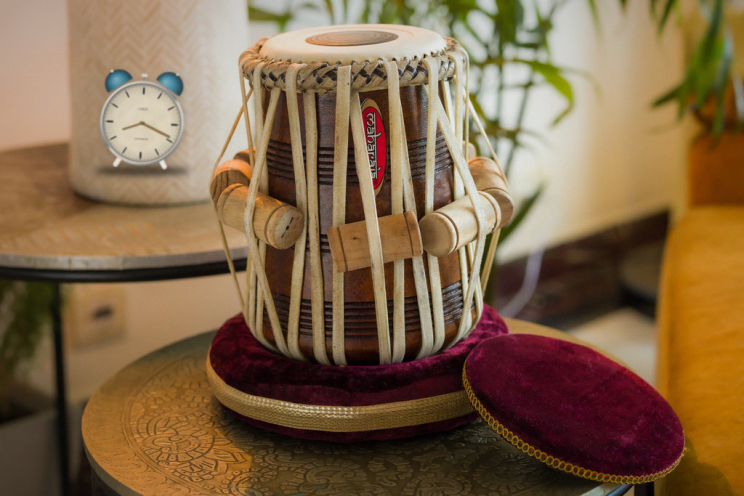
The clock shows 8.19
